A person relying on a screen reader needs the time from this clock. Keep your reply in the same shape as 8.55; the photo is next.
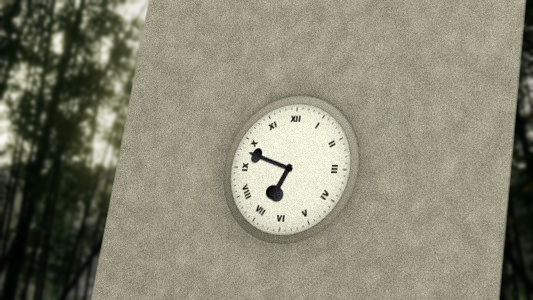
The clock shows 6.48
